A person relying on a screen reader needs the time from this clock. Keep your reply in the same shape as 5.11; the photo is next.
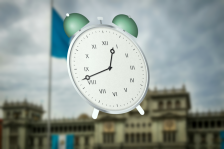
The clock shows 12.42
